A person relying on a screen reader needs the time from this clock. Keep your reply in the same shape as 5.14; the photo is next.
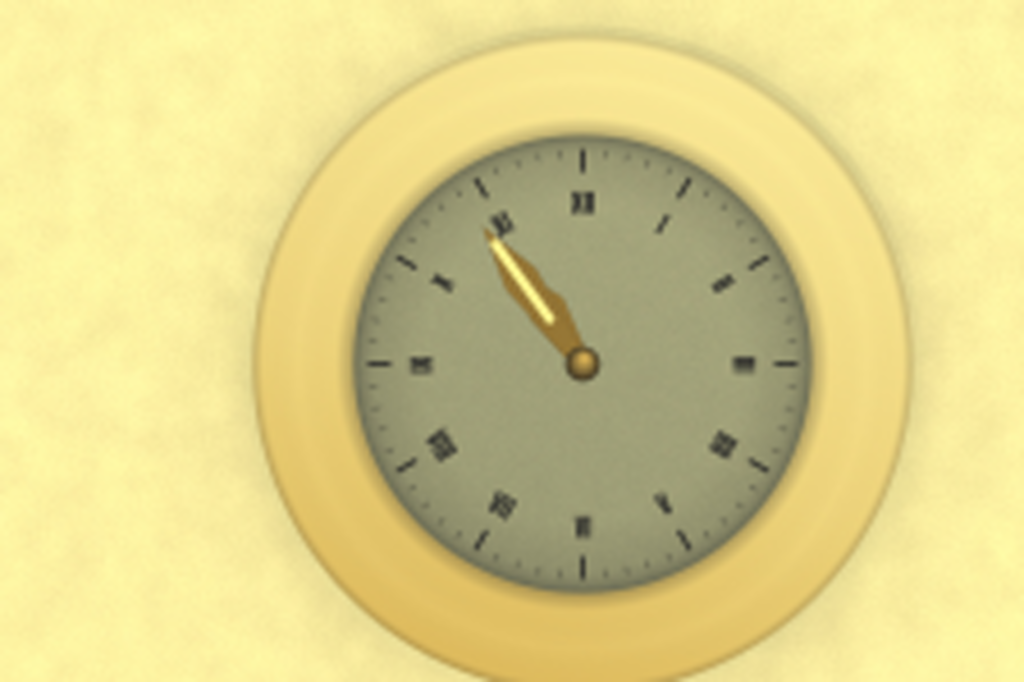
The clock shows 10.54
